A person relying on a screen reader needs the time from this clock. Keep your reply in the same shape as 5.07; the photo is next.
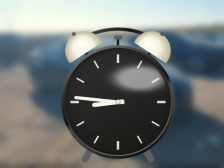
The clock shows 8.46
